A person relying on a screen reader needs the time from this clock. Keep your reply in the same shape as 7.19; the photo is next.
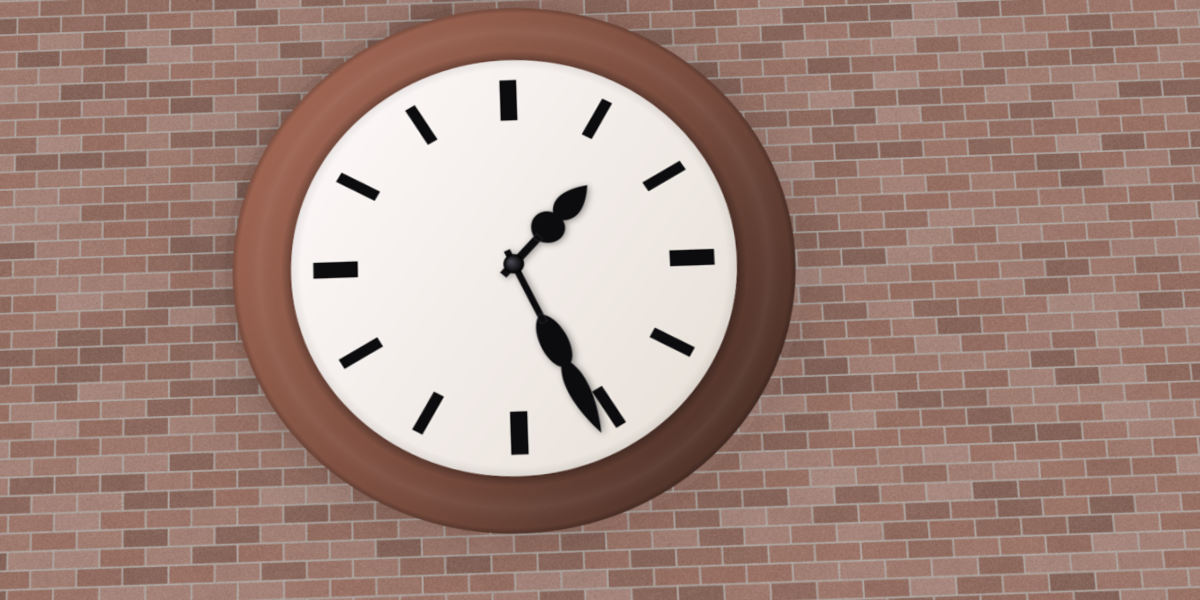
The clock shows 1.26
